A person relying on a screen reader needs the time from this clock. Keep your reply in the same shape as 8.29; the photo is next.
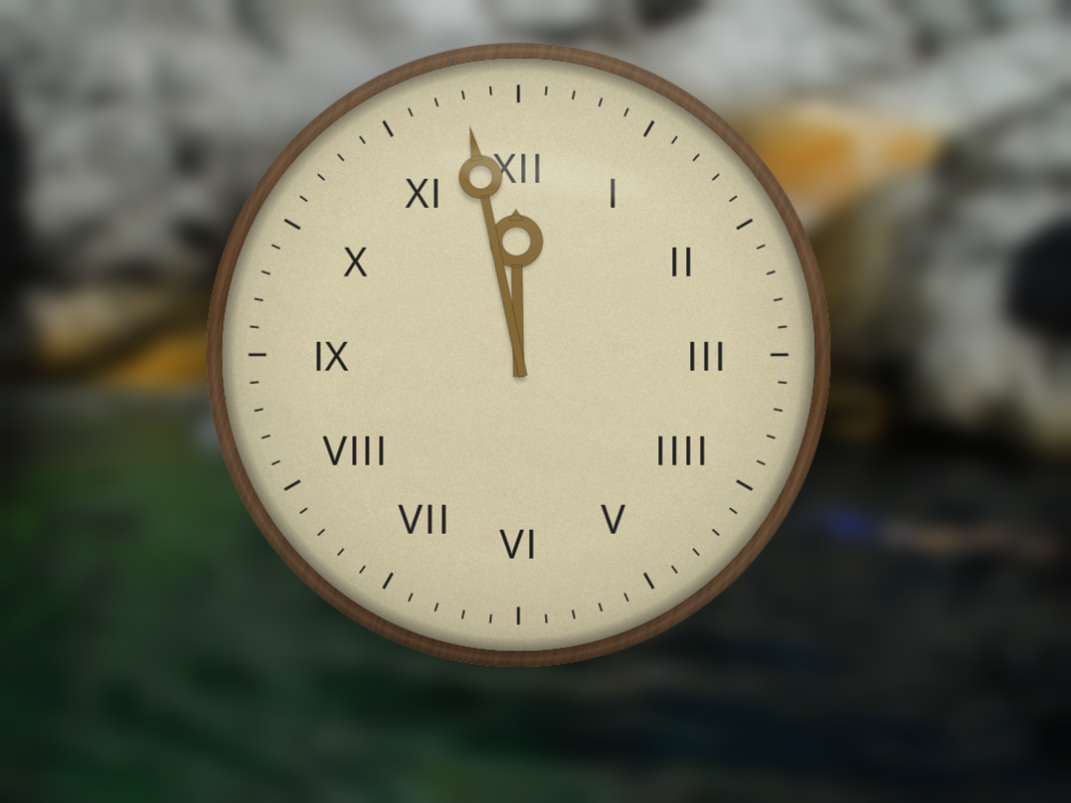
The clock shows 11.58
